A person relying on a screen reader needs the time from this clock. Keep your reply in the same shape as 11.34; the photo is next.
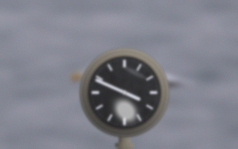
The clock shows 3.49
